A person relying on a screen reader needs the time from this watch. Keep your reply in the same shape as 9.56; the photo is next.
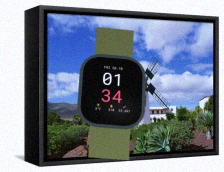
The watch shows 1.34
